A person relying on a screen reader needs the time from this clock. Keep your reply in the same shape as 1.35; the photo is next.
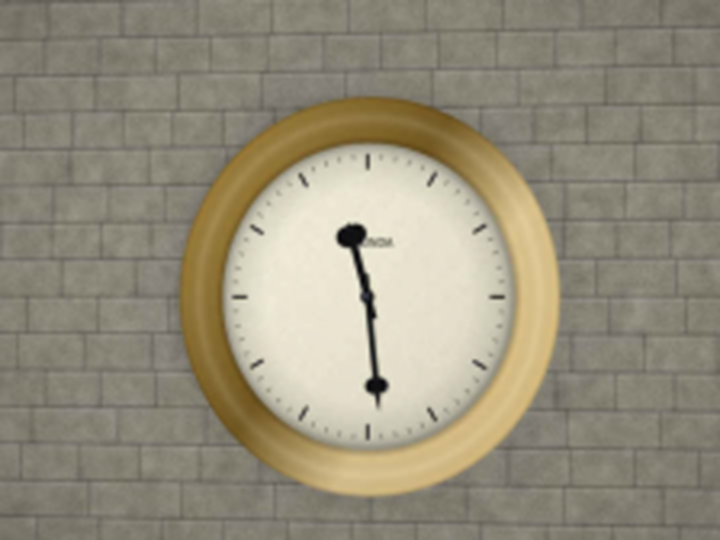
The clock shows 11.29
